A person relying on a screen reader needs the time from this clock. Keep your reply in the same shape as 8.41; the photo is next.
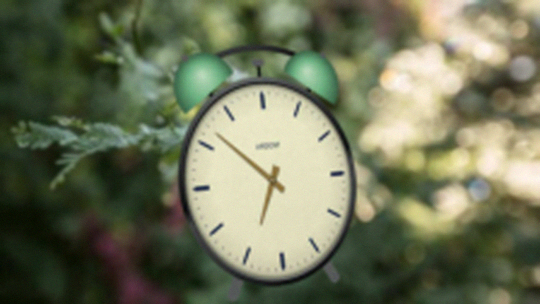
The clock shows 6.52
